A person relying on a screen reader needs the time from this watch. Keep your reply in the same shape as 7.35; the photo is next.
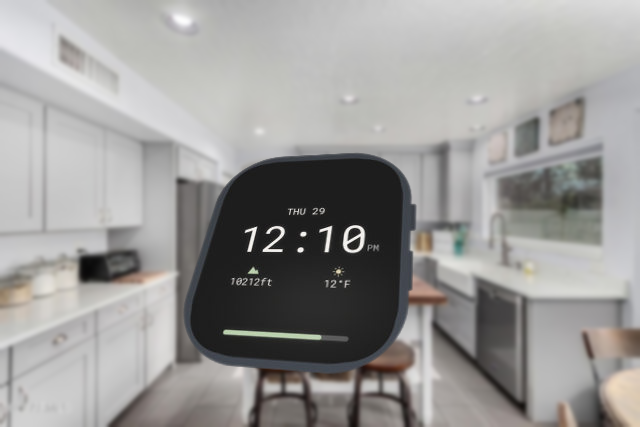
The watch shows 12.10
